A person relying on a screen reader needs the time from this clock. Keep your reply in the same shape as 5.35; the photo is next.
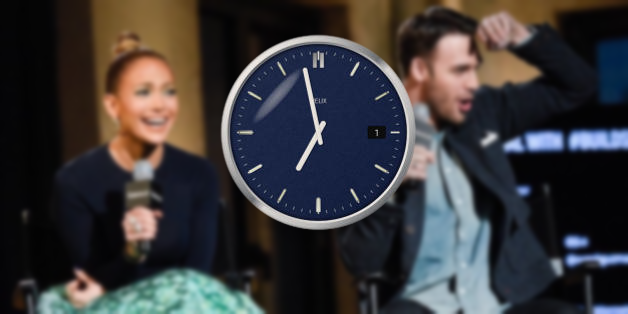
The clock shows 6.58
